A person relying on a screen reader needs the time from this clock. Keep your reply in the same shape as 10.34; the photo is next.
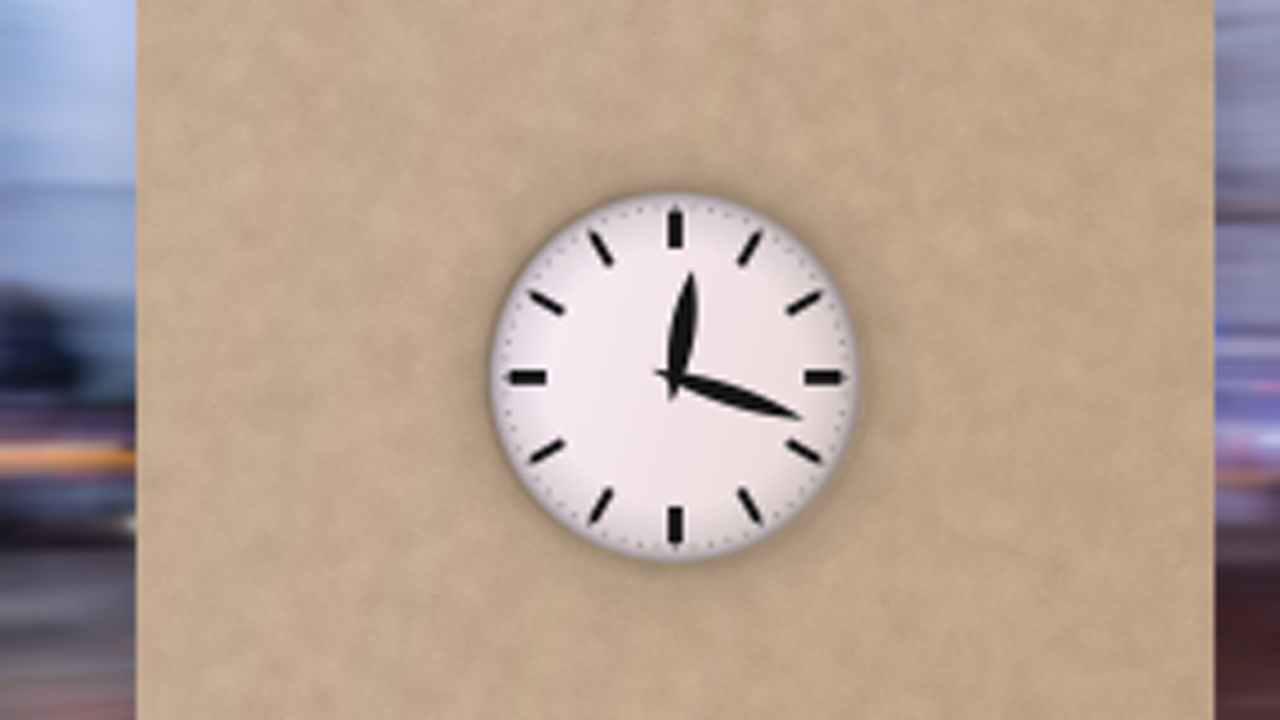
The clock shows 12.18
